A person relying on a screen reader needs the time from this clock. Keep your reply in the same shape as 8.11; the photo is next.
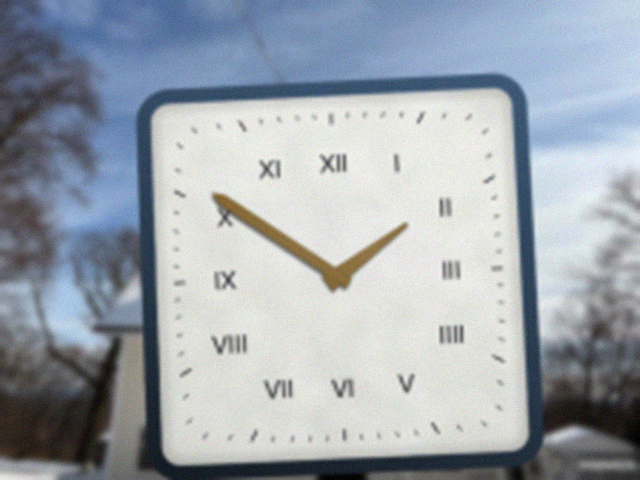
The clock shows 1.51
